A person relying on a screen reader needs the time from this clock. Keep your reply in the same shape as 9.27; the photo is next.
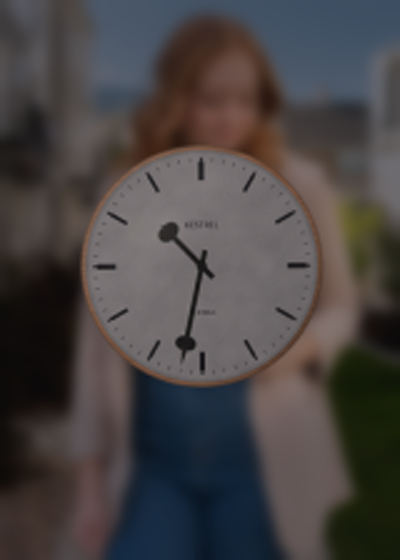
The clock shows 10.32
